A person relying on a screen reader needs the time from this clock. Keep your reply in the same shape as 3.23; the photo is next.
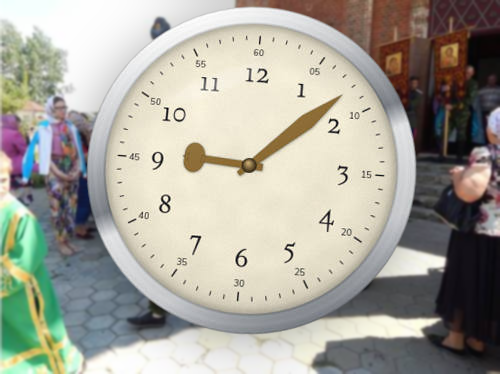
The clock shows 9.08
